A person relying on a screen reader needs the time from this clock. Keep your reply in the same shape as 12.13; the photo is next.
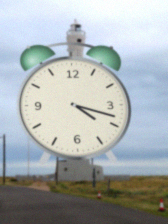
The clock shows 4.18
